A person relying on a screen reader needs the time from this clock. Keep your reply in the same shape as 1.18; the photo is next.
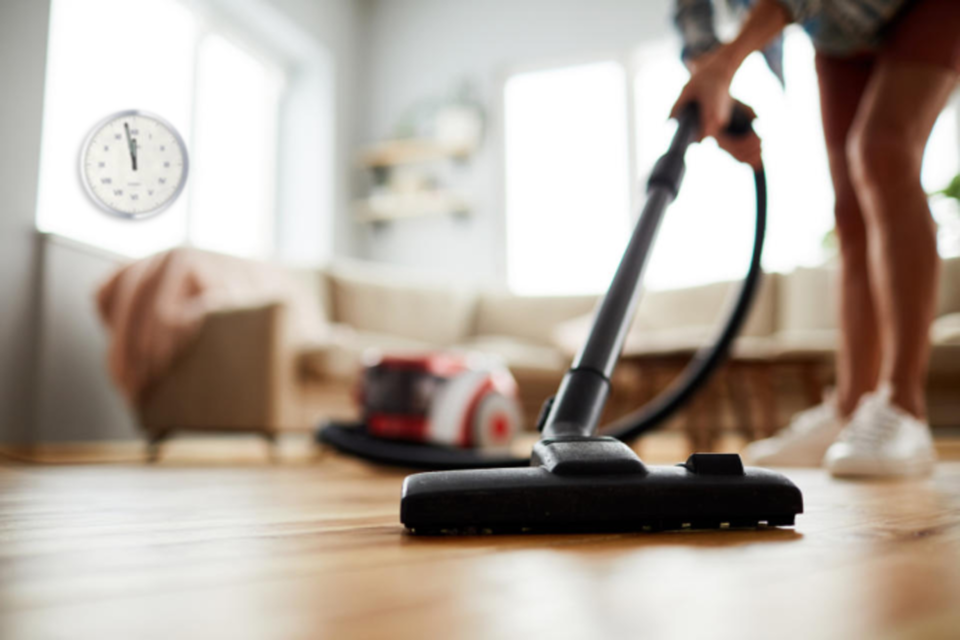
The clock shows 11.58
